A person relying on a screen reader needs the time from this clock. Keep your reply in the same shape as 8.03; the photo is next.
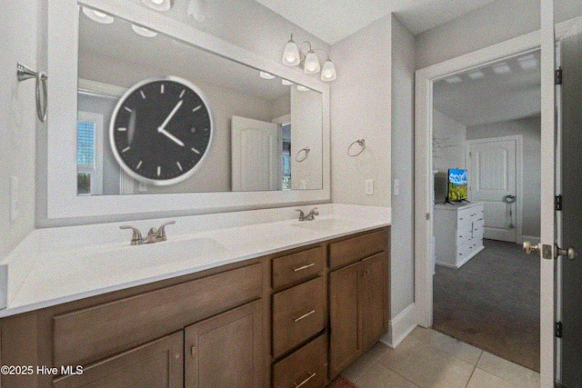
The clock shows 4.06
